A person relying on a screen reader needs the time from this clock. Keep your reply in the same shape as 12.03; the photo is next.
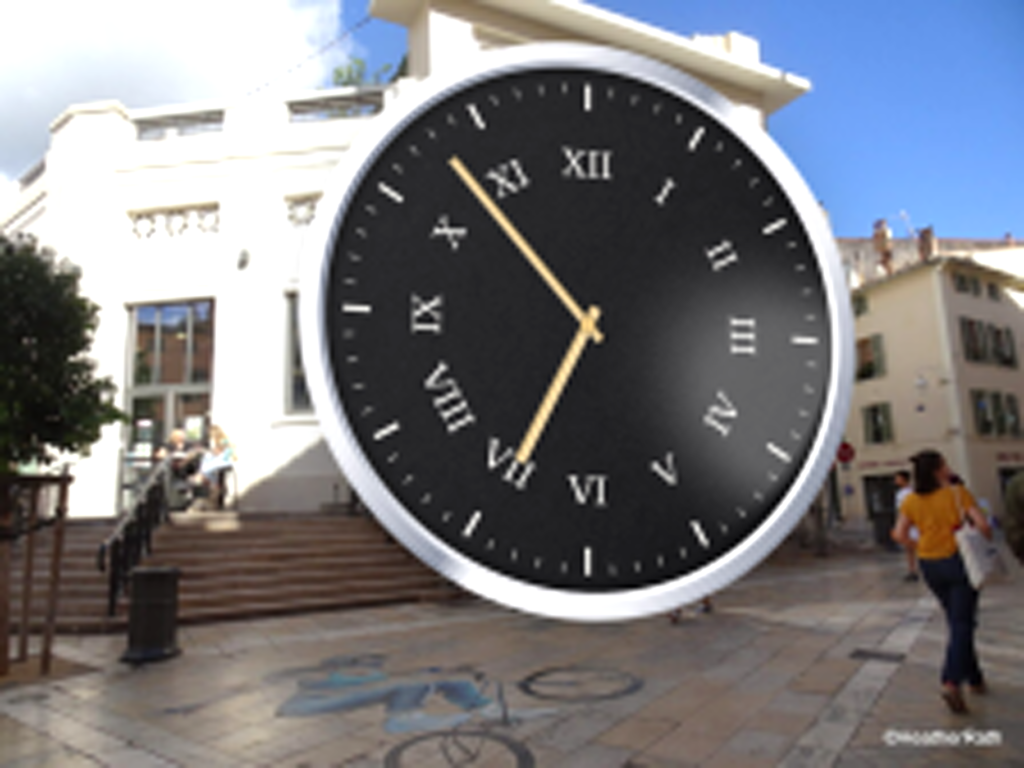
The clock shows 6.53
